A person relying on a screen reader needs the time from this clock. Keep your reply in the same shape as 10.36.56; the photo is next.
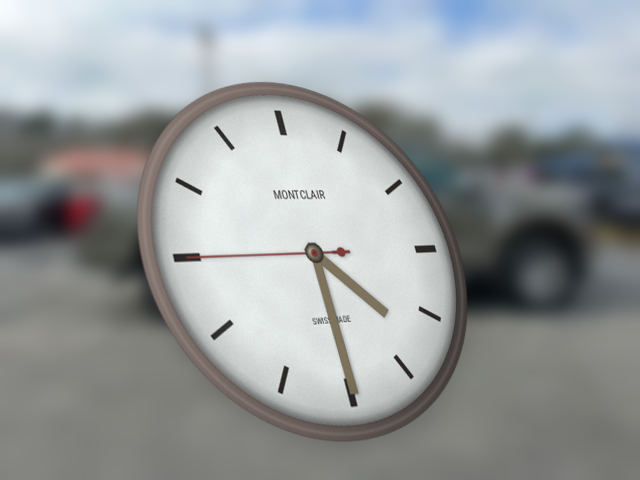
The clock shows 4.29.45
